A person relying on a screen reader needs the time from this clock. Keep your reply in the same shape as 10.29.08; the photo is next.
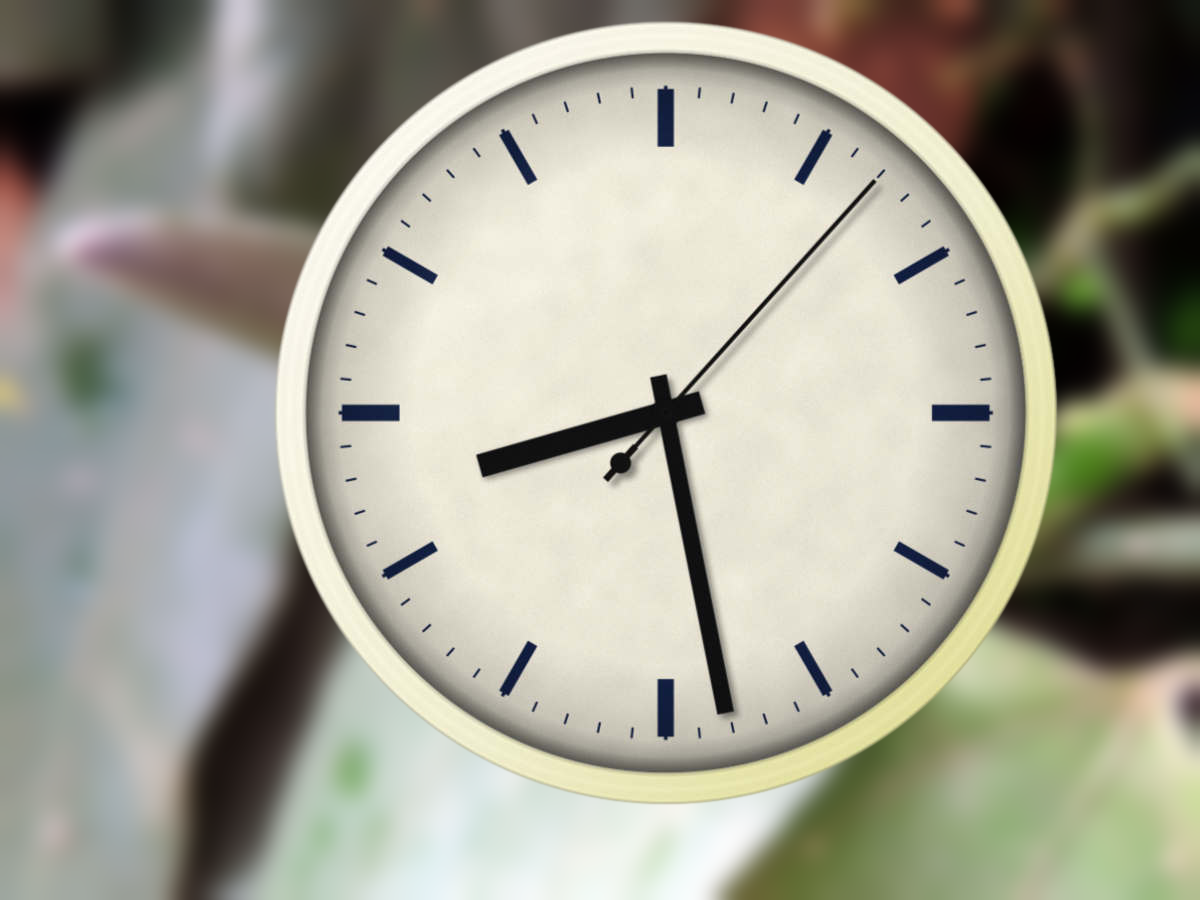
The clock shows 8.28.07
